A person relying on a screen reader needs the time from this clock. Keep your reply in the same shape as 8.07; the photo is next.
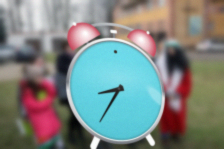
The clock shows 8.36
